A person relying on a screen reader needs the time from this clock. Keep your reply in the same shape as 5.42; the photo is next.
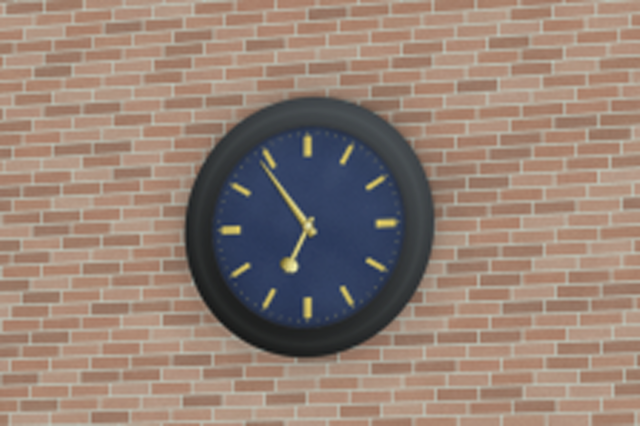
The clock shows 6.54
